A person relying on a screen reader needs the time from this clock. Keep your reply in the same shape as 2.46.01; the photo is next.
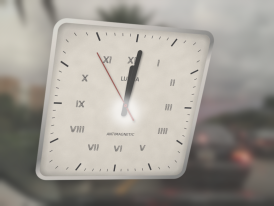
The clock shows 12.00.54
